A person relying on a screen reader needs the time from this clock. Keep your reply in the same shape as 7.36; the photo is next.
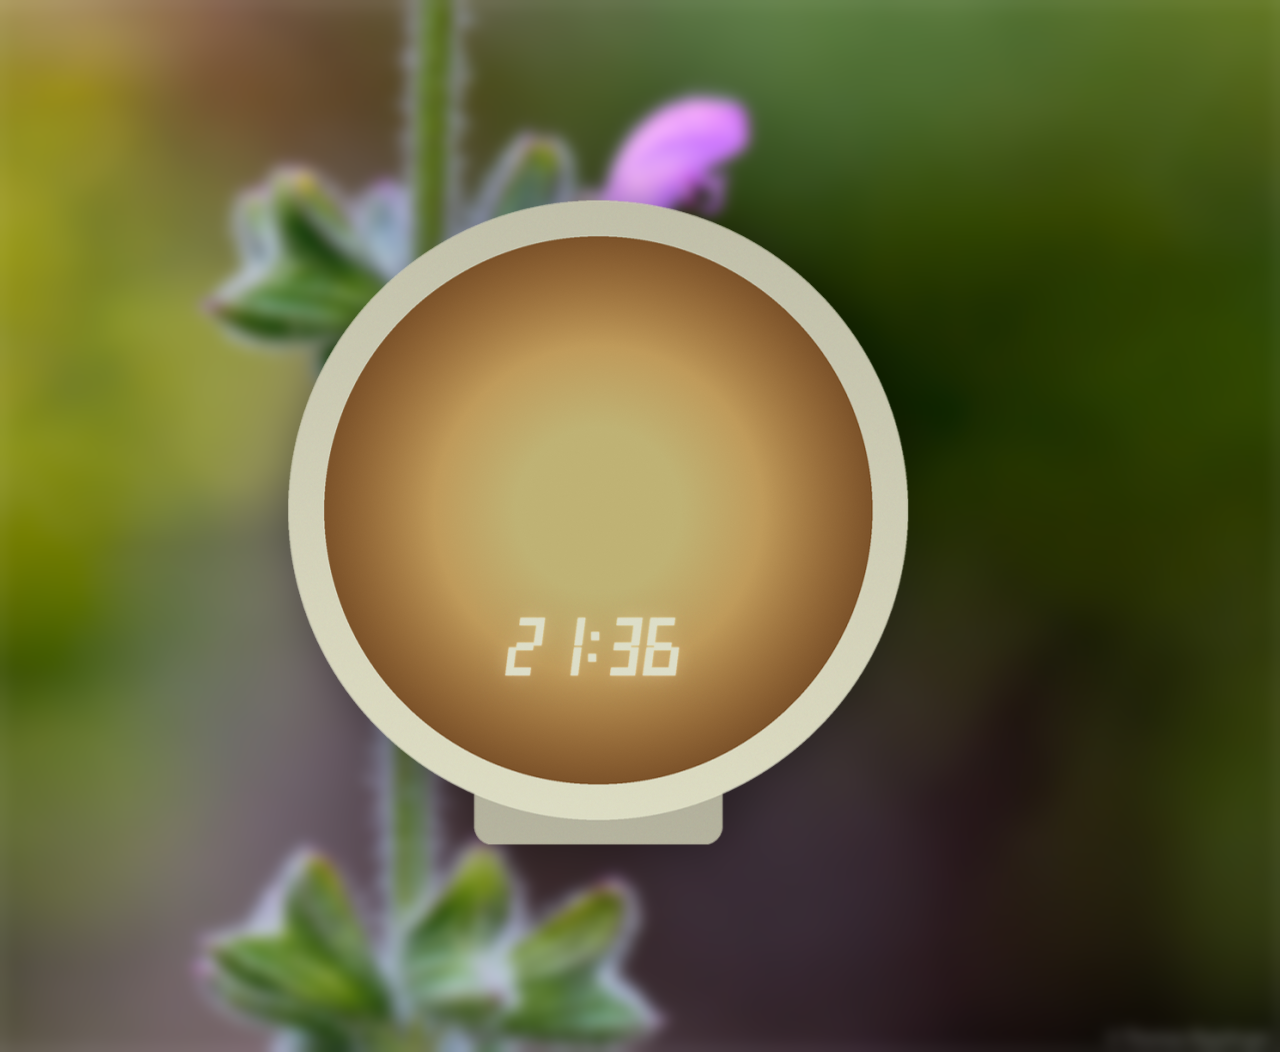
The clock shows 21.36
